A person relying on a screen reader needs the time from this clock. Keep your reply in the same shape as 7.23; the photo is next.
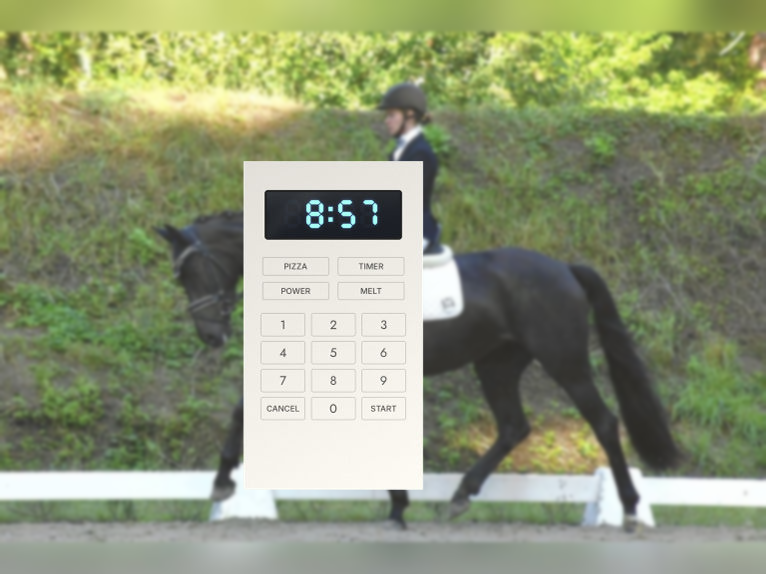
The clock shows 8.57
